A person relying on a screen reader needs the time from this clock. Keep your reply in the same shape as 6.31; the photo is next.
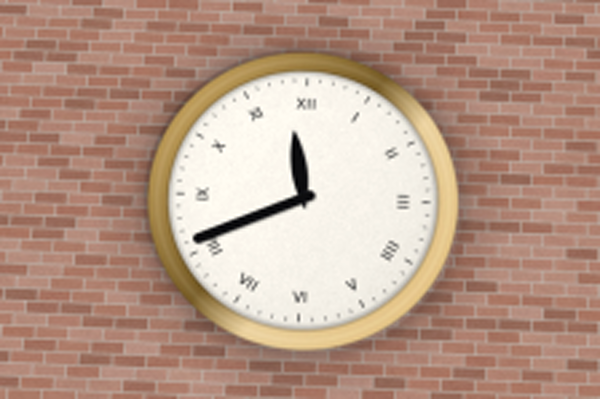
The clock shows 11.41
